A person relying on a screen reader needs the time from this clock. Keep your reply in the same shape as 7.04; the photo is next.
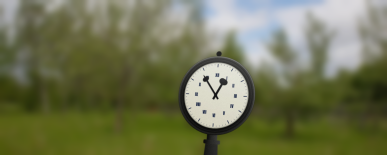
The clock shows 12.54
